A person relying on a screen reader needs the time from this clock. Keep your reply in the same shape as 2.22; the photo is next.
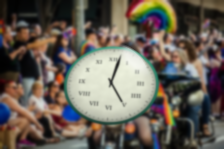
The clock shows 5.02
